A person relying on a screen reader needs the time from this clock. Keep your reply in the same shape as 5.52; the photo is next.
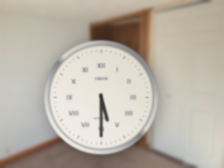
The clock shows 5.30
